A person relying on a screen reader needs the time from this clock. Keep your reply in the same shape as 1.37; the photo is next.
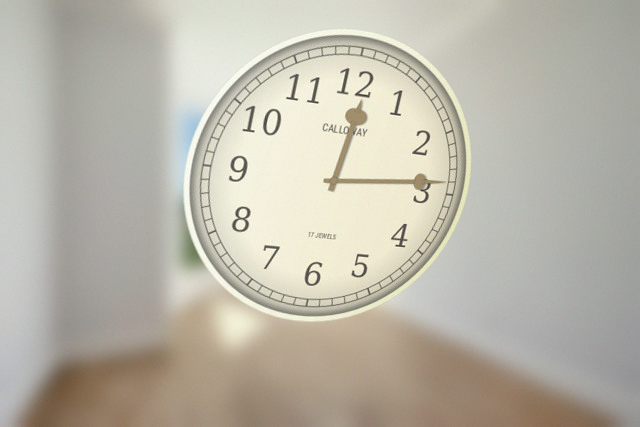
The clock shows 12.14
